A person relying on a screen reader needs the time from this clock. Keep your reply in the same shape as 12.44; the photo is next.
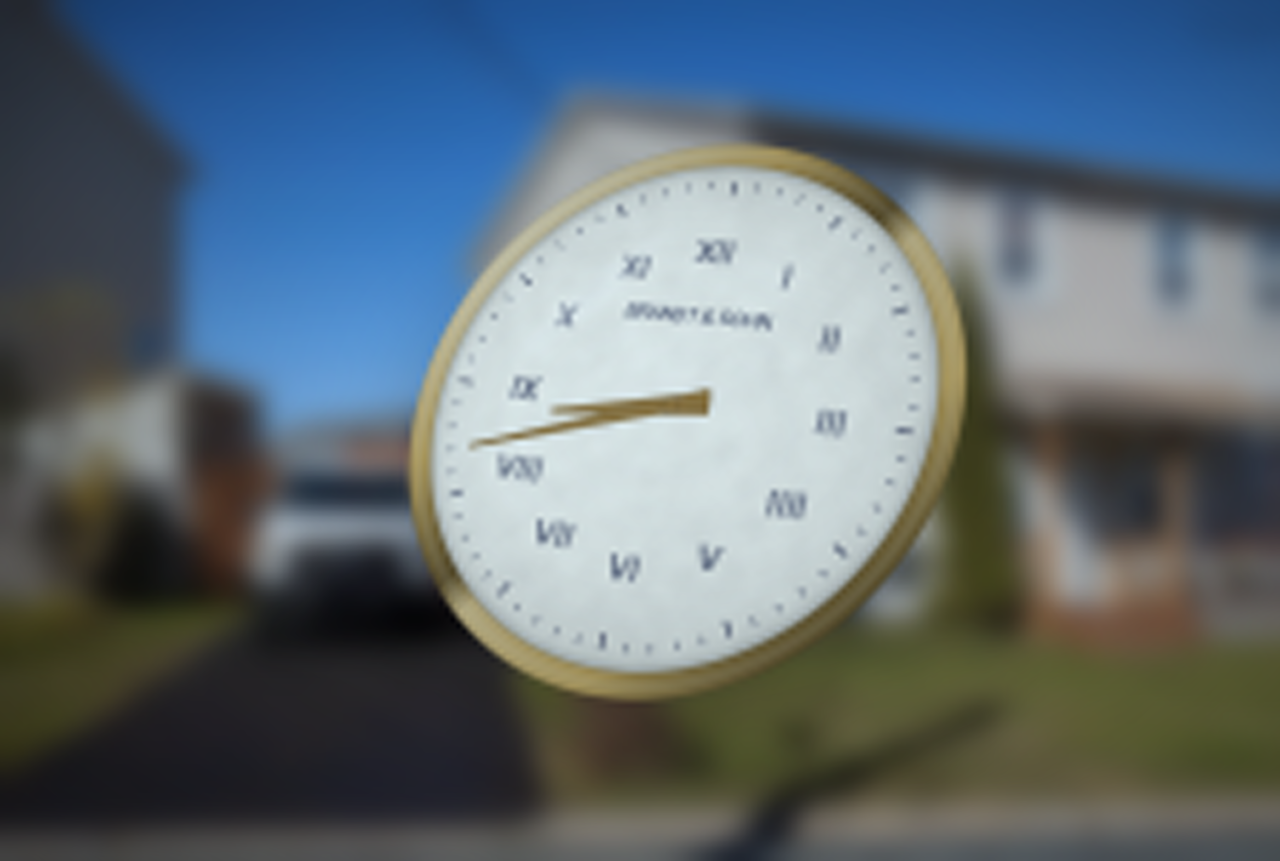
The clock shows 8.42
